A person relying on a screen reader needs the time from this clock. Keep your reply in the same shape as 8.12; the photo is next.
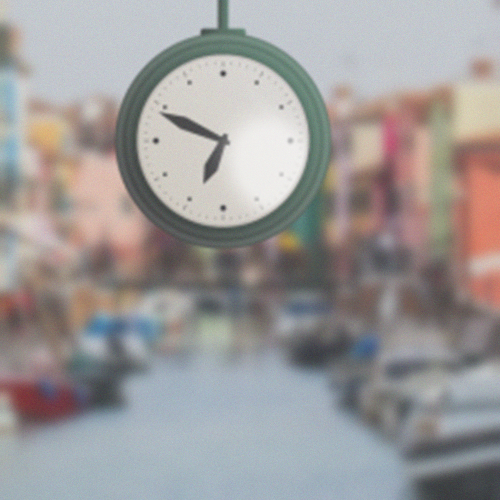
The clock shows 6.49
